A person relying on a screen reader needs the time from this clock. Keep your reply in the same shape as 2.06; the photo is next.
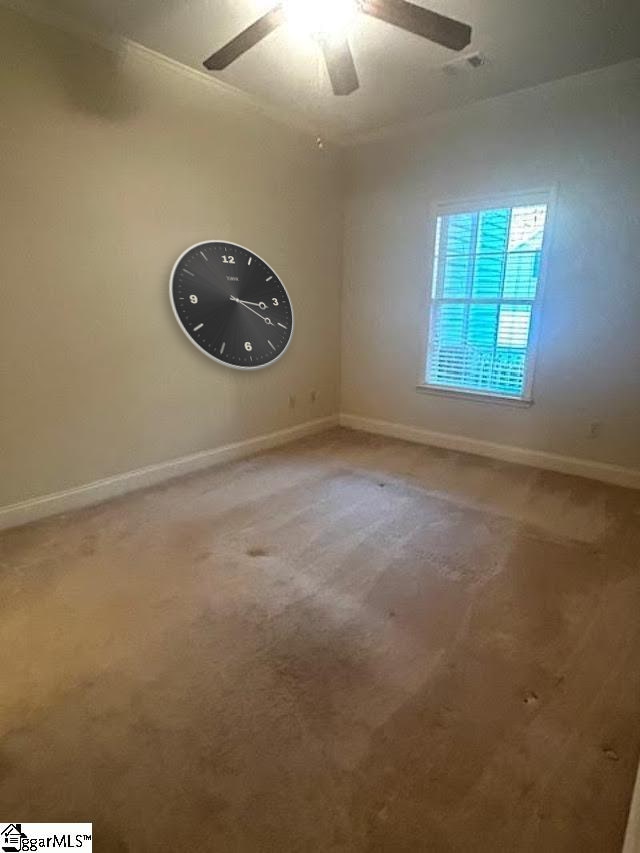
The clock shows 3.21
